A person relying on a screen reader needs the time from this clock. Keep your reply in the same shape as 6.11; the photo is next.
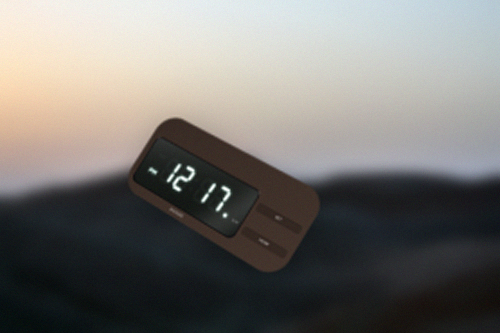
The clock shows 12.17
